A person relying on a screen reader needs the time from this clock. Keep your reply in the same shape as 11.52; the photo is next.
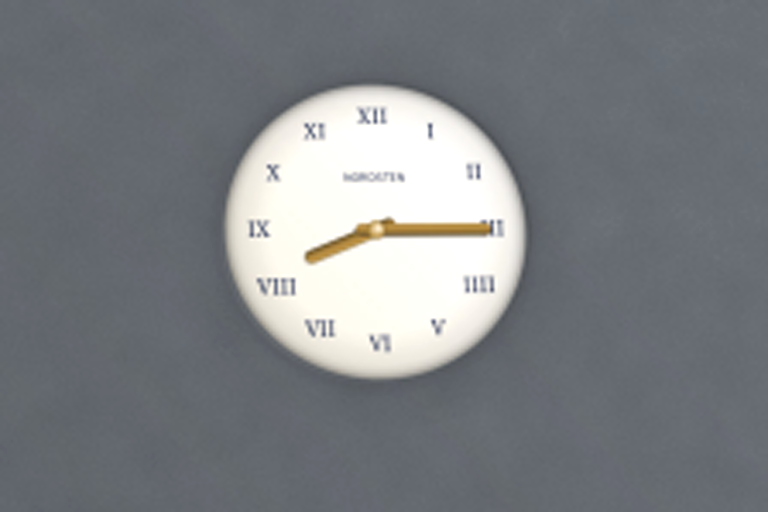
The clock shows 8.15
